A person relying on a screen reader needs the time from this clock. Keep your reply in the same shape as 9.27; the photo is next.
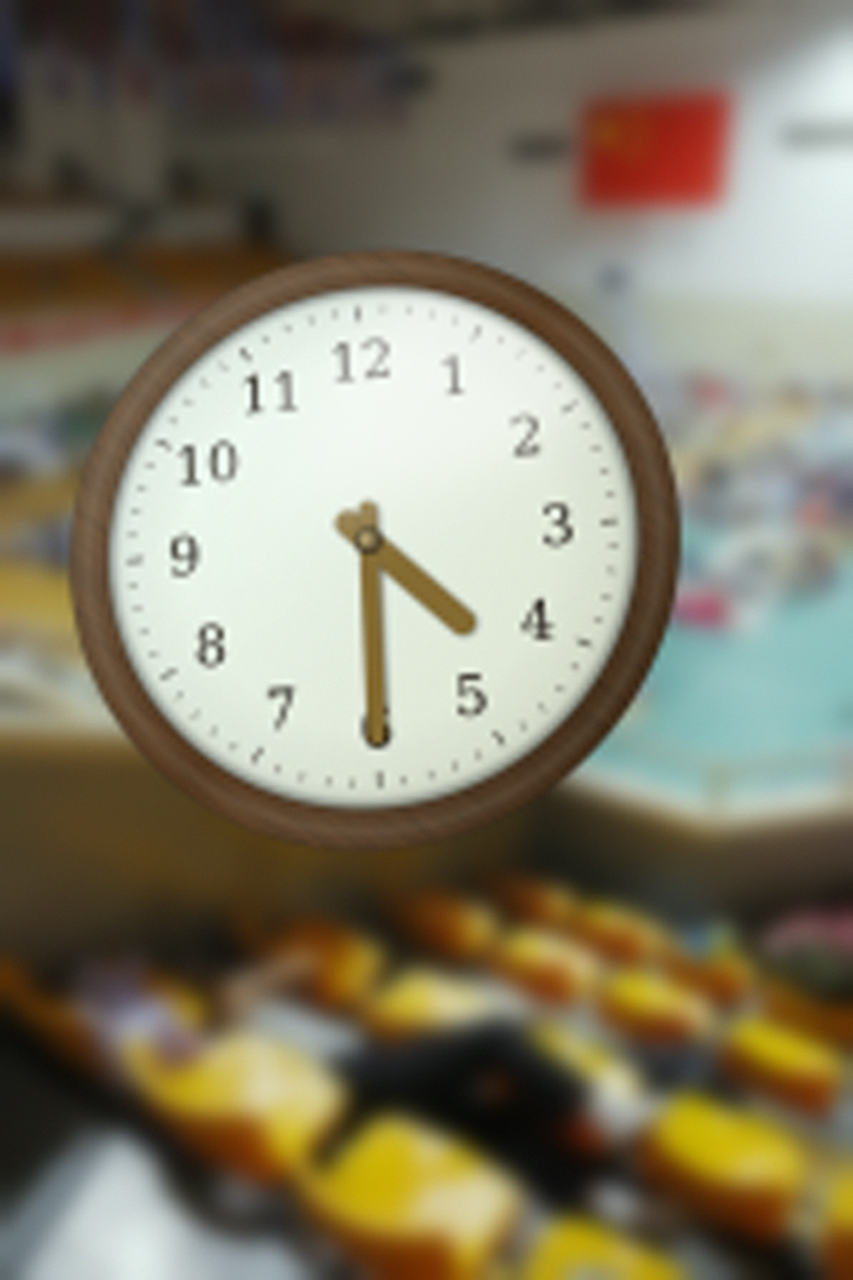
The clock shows 4.30
